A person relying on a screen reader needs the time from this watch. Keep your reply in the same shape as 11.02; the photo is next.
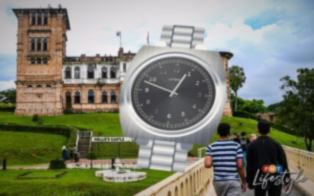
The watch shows 12.48
